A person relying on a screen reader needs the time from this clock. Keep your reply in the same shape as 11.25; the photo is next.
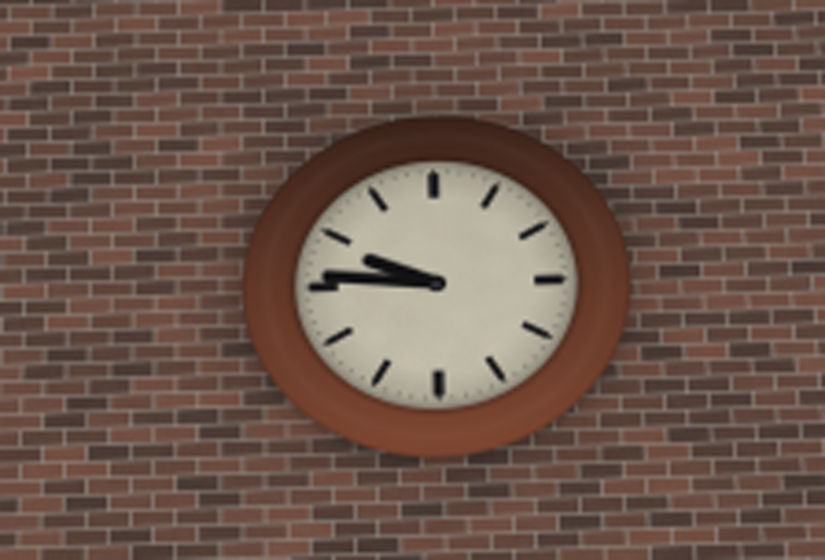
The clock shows 9.46
